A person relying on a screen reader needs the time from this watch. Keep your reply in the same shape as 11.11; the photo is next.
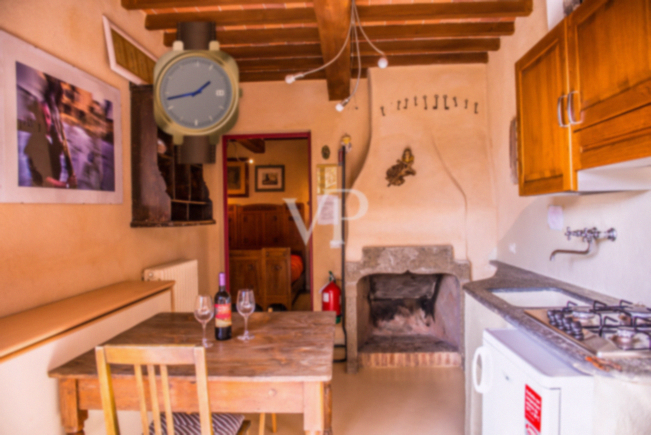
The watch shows 1.43
